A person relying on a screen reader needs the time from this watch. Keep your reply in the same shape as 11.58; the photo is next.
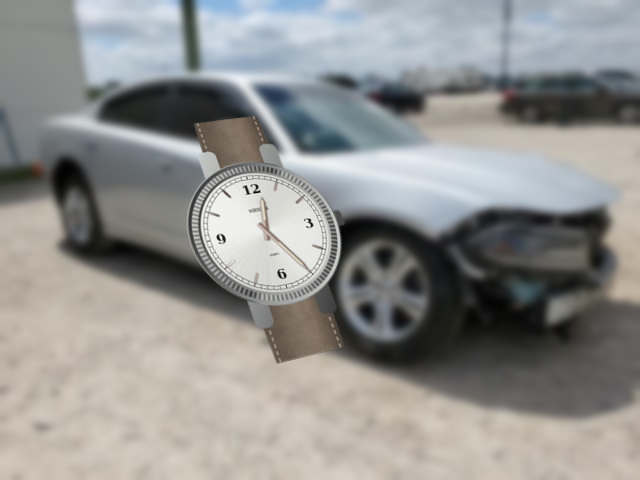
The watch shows 12.25
